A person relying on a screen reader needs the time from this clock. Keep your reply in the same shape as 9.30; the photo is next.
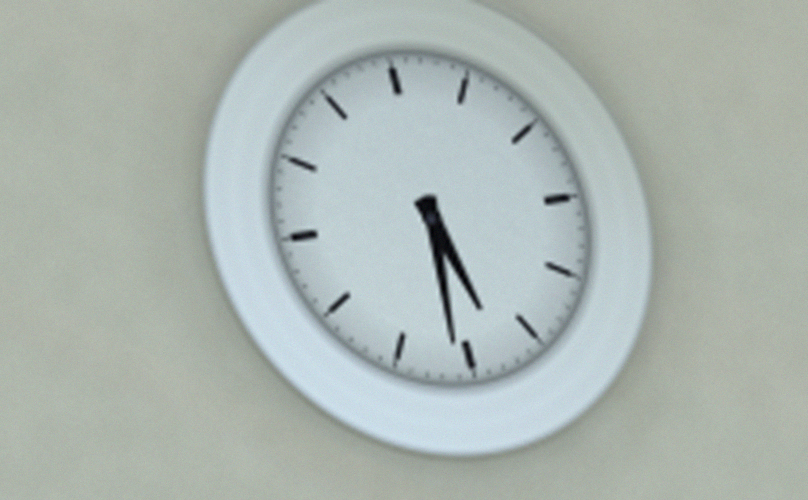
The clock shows 5.31
